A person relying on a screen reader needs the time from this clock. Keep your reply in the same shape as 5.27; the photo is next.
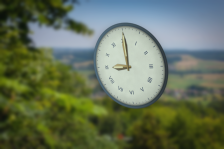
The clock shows 9.00
